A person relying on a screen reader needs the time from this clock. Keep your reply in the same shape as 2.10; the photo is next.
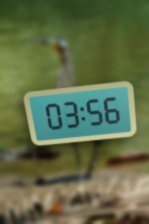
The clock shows 3.56
